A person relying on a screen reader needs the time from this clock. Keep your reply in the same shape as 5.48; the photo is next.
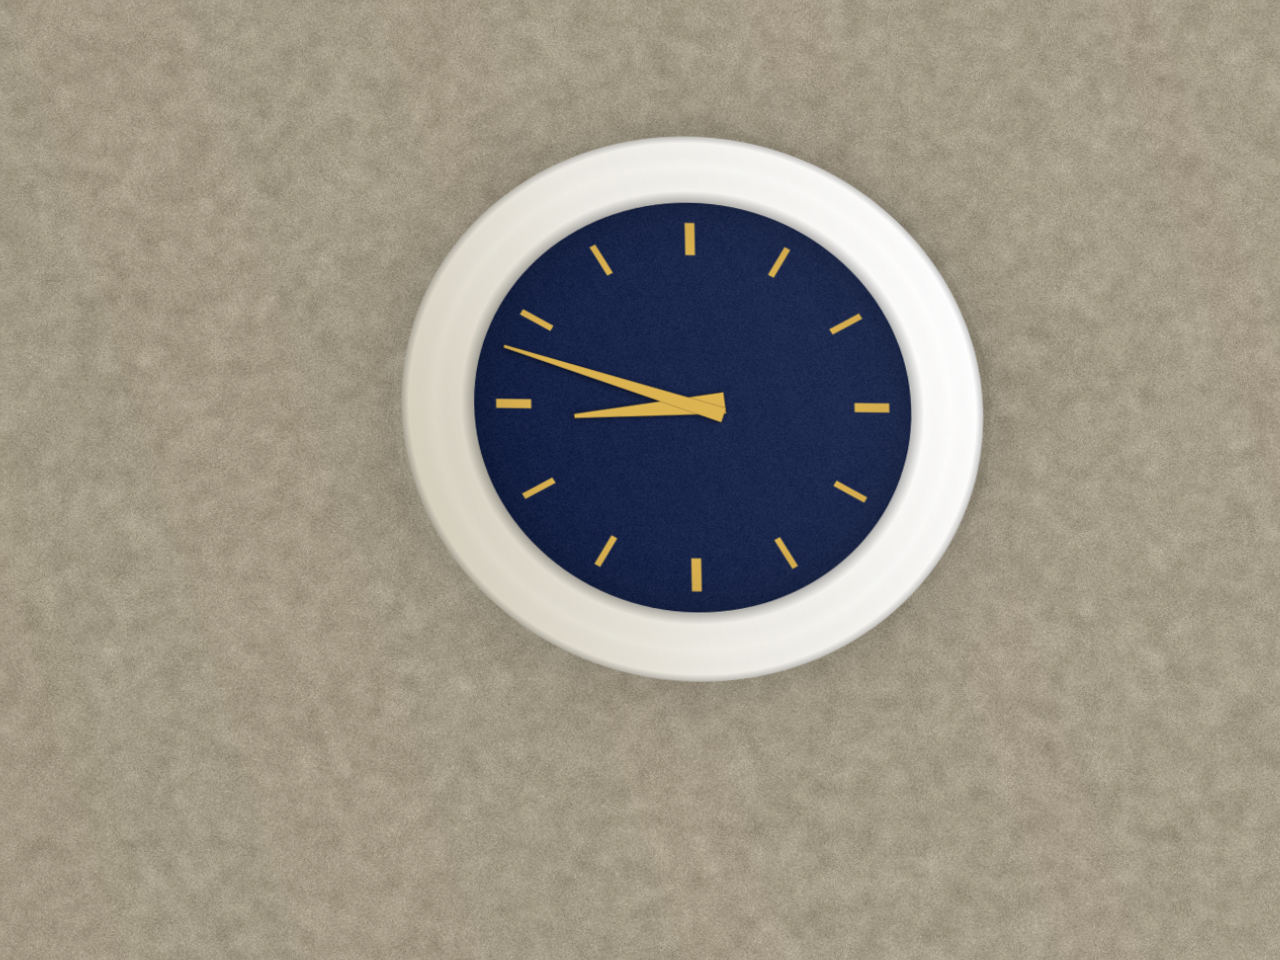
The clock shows 8.48
